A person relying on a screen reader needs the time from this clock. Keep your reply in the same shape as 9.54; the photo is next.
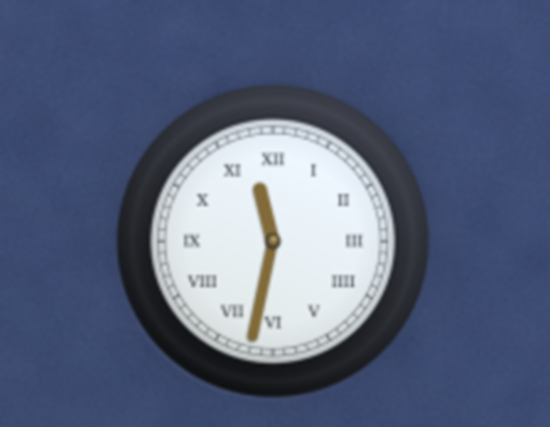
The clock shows 11.32
